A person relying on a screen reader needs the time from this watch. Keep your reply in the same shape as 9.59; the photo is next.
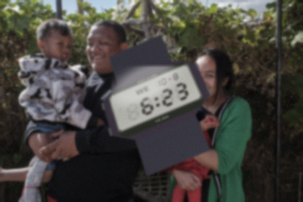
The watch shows 6.23
